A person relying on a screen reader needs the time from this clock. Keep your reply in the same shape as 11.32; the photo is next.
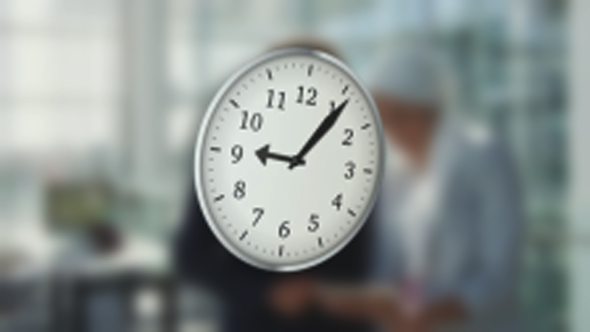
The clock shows 9.06
